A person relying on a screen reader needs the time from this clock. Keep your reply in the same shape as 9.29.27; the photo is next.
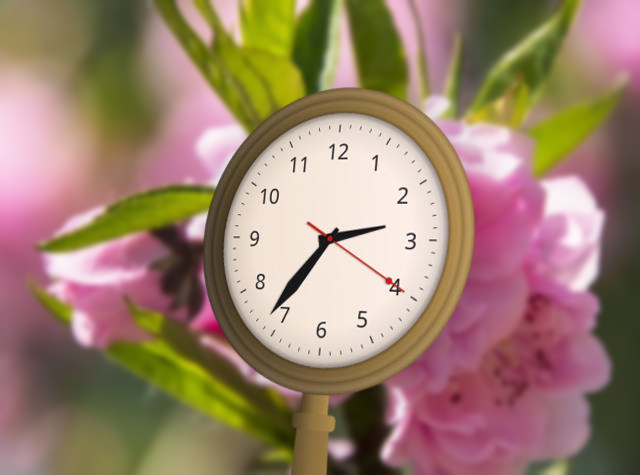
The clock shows 2.36.20
